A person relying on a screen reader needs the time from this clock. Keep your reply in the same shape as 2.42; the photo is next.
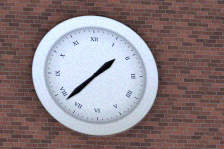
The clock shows 1.38
